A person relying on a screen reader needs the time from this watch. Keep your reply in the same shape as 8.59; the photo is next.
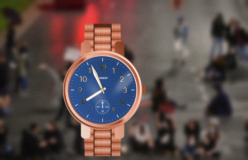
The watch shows 7.56
